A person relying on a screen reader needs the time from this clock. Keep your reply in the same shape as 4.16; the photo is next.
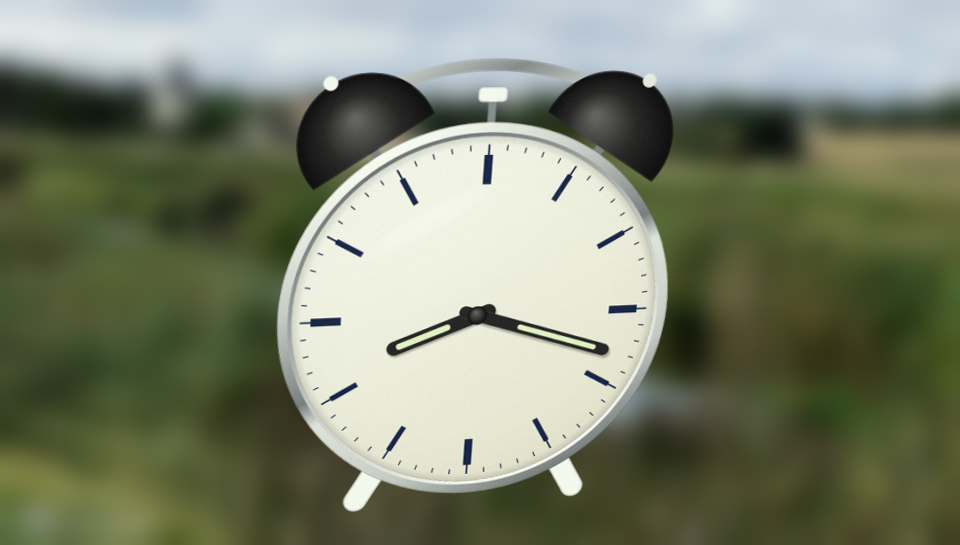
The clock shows 8.18
